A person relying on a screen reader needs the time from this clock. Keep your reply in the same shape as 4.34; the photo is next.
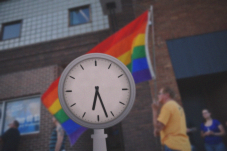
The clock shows 6.27
